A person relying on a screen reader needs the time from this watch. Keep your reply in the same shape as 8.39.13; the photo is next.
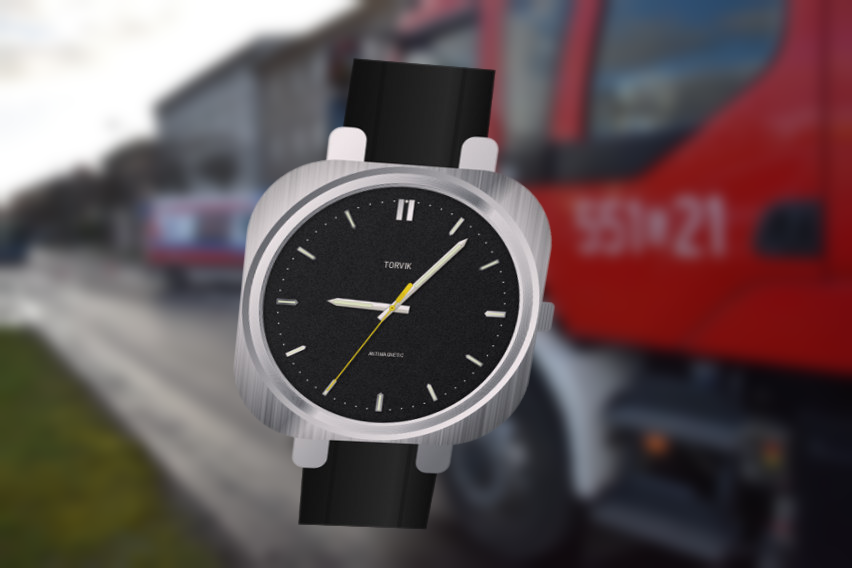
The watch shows 9.06.35
